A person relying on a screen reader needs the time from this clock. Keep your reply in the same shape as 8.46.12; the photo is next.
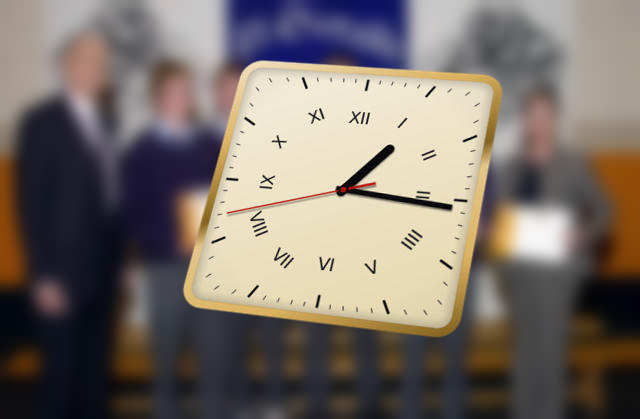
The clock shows 1.15.42
